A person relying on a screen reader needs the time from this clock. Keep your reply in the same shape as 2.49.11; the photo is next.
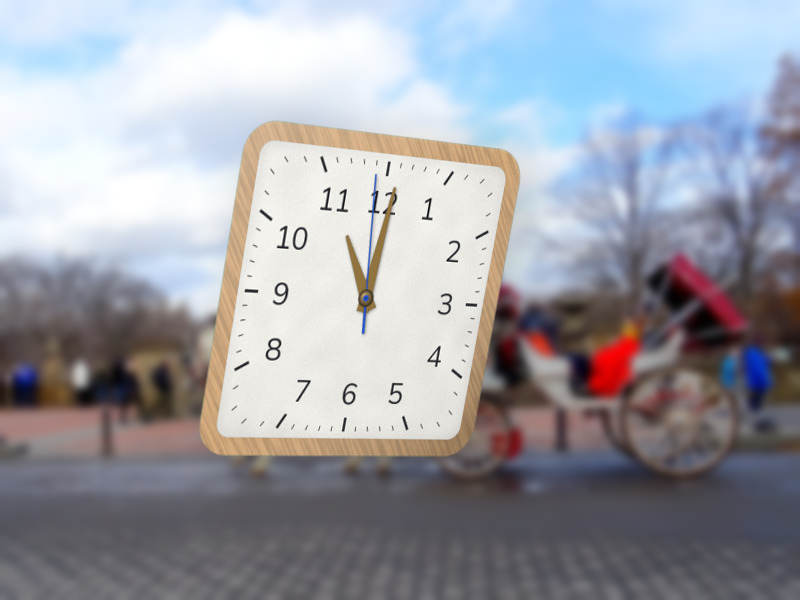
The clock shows 11.00.59
